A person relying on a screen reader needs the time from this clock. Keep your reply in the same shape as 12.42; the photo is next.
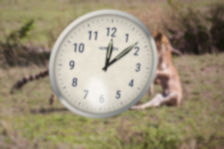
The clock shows 12.08
